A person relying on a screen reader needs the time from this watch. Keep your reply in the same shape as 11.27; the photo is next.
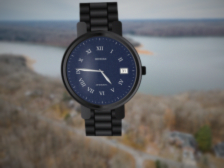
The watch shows 4.46
